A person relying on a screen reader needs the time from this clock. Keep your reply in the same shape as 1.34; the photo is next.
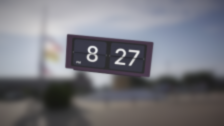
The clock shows 8.27
